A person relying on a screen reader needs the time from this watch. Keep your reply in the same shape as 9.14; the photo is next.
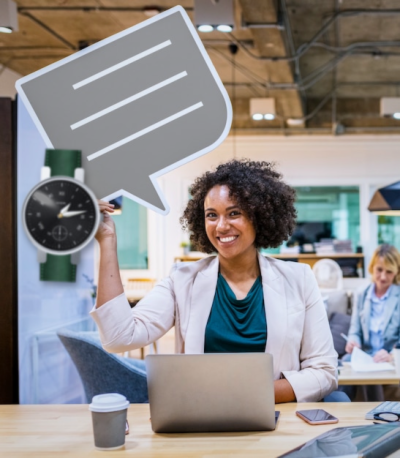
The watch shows 1.13
